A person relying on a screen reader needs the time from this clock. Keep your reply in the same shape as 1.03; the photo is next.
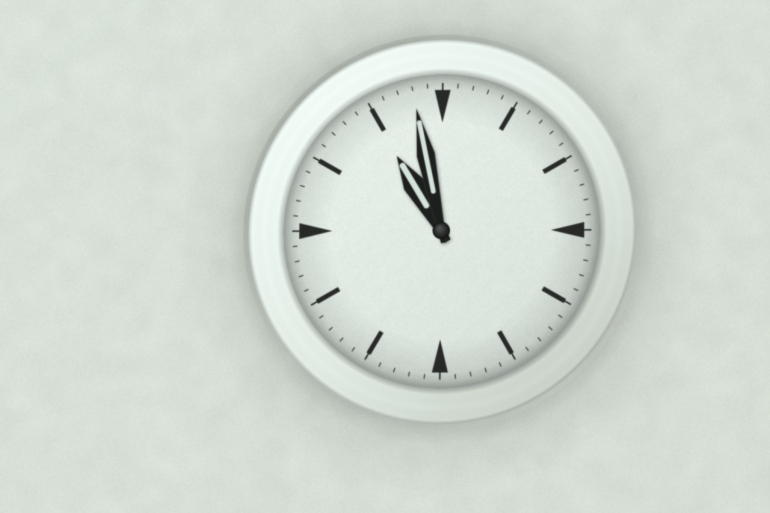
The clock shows 10.58
